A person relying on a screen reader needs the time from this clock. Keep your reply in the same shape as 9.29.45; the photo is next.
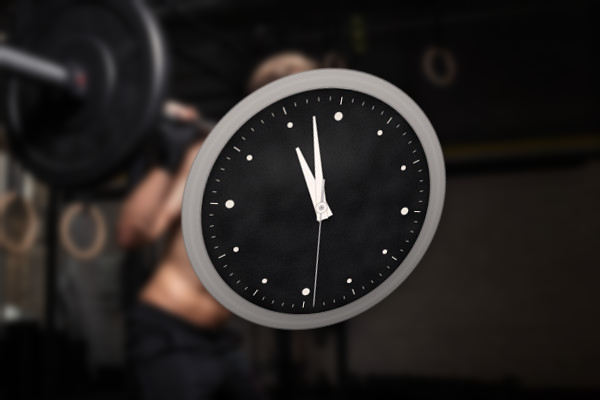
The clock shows 10.57.29
